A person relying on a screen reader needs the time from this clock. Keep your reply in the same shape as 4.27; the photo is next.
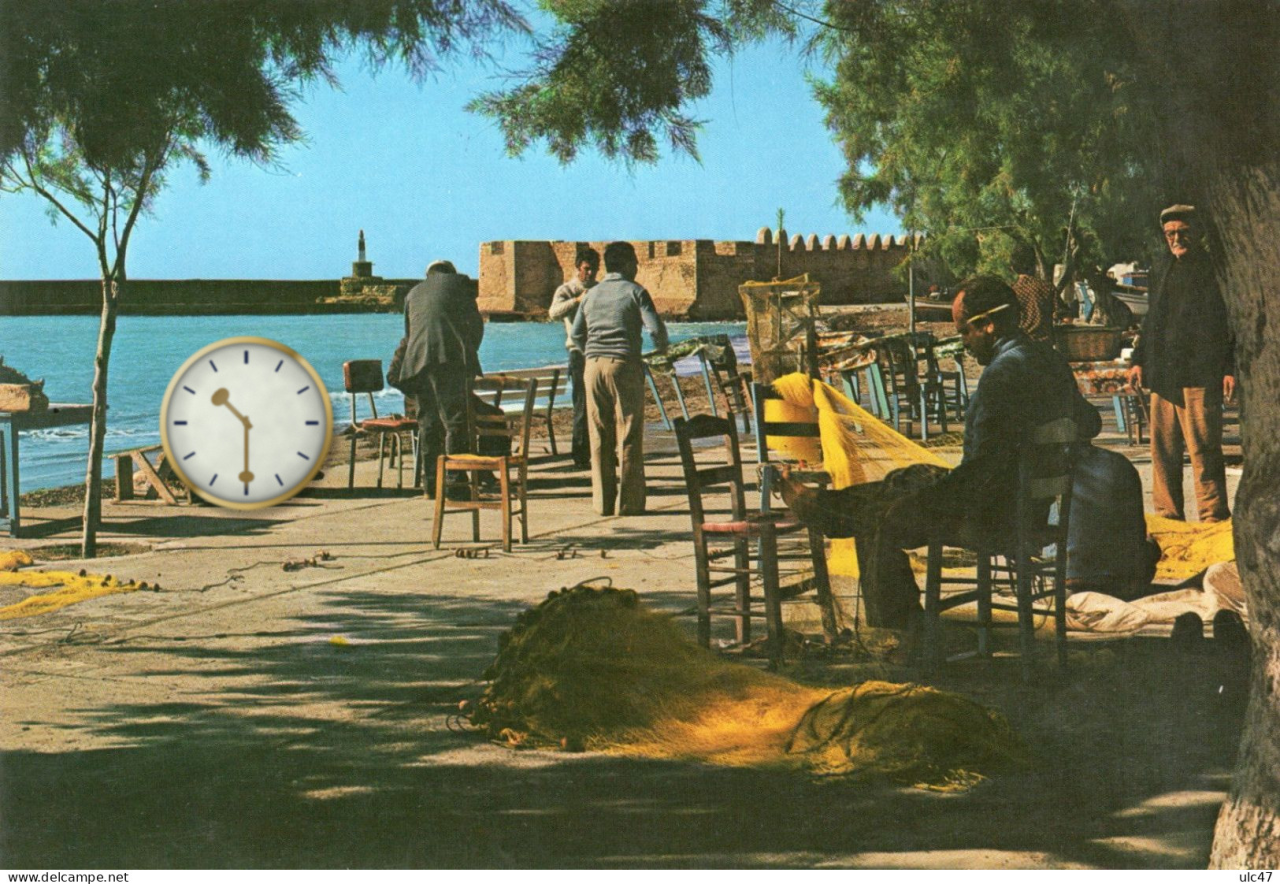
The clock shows 10.30
